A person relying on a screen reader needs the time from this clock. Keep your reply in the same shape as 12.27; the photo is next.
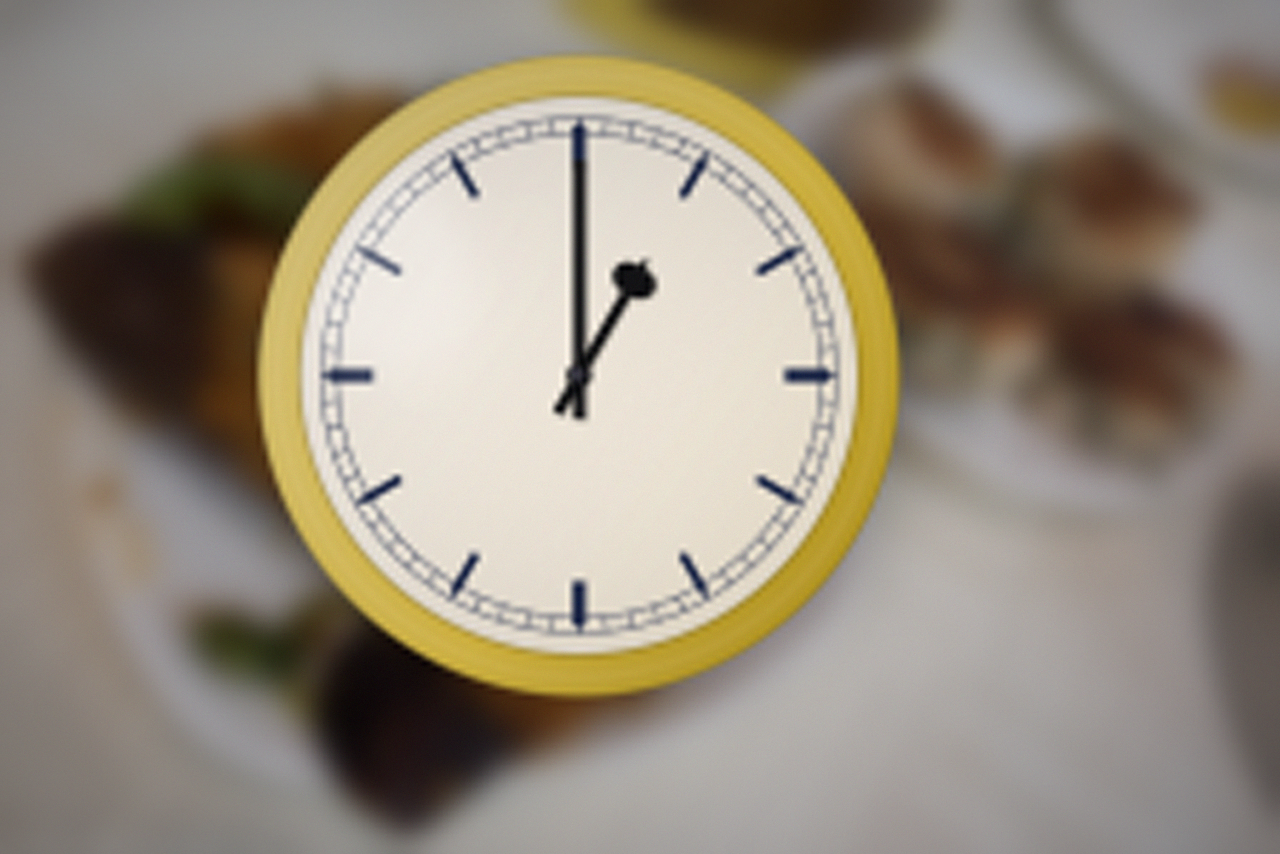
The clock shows 1.00
